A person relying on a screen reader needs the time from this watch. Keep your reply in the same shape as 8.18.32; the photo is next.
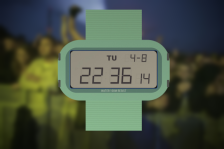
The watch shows 22.36.14
